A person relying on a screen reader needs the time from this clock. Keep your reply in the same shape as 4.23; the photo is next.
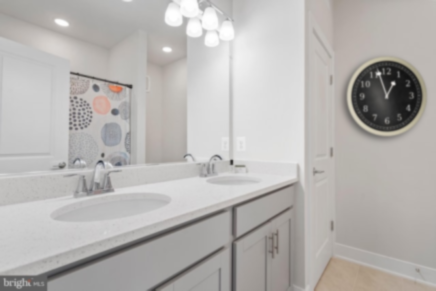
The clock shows 12.57
